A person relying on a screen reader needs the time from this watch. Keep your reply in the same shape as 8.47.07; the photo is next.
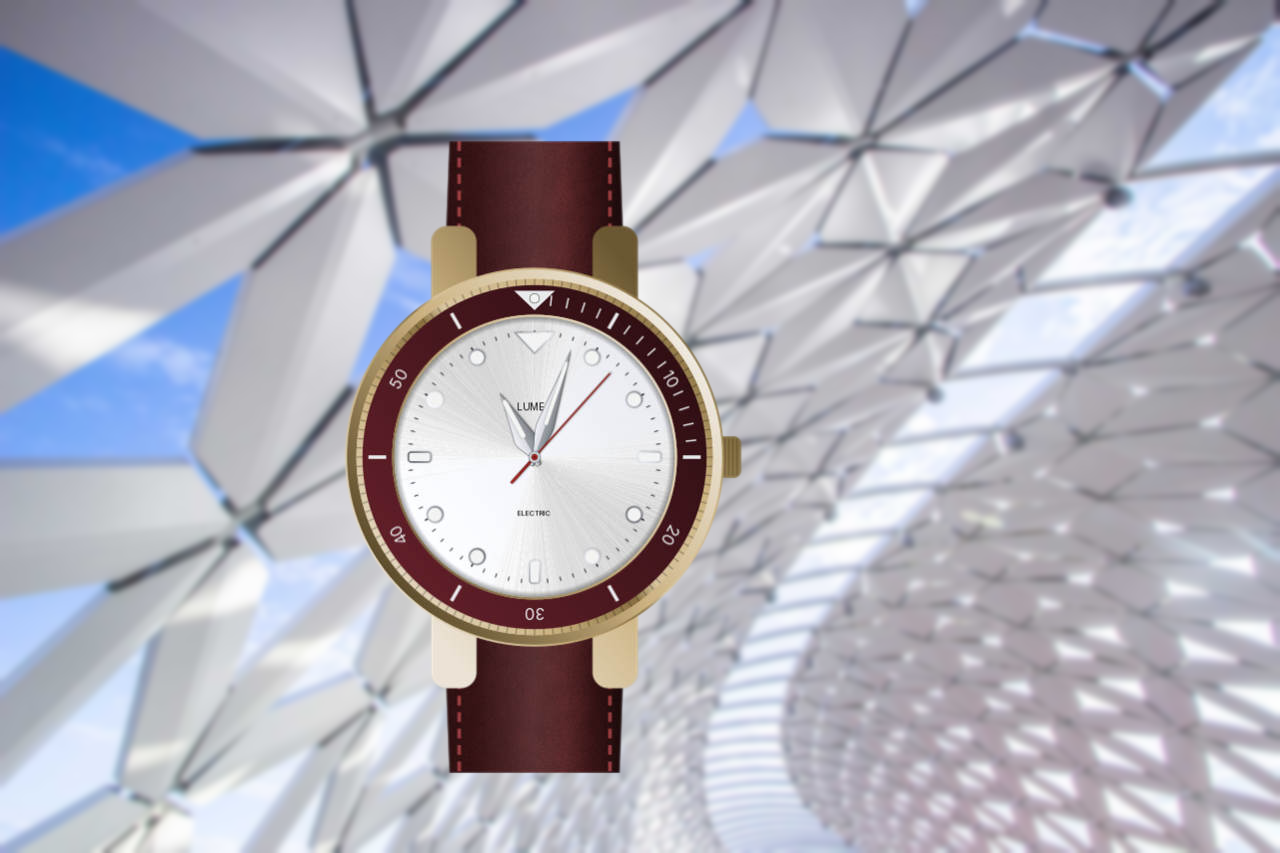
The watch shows 11.03.07
